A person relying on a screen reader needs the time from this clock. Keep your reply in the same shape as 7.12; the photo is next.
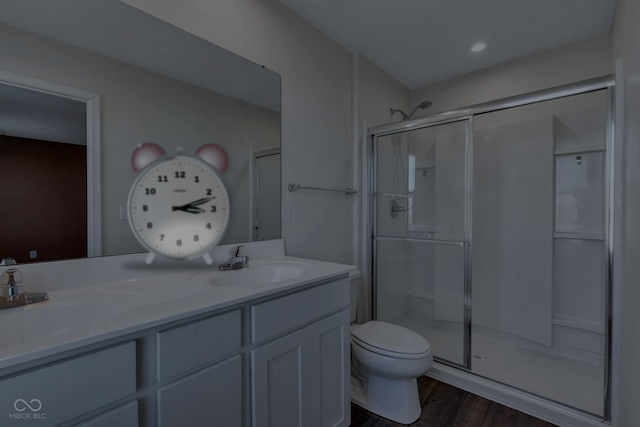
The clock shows 3.12
